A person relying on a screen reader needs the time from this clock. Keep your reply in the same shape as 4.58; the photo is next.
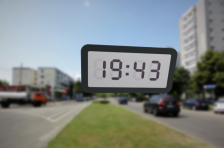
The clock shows 19.43
